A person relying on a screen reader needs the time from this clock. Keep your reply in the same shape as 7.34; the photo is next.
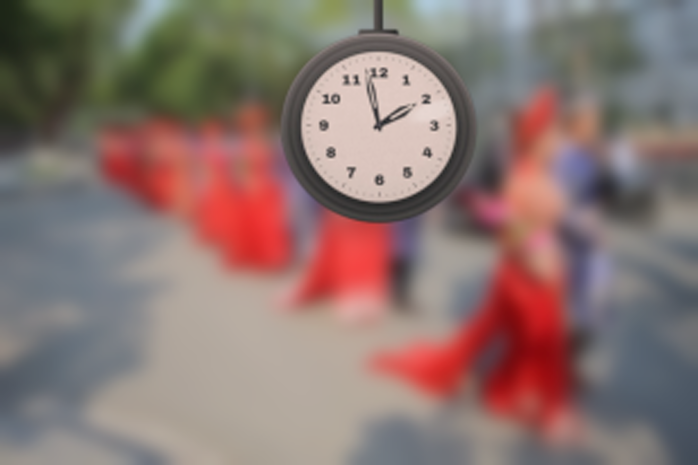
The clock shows 1.58
